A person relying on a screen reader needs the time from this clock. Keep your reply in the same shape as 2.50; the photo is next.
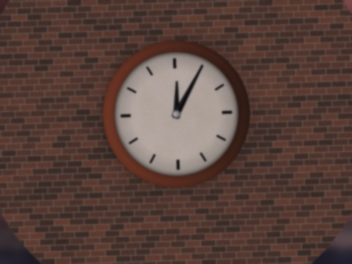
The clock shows 12.05
